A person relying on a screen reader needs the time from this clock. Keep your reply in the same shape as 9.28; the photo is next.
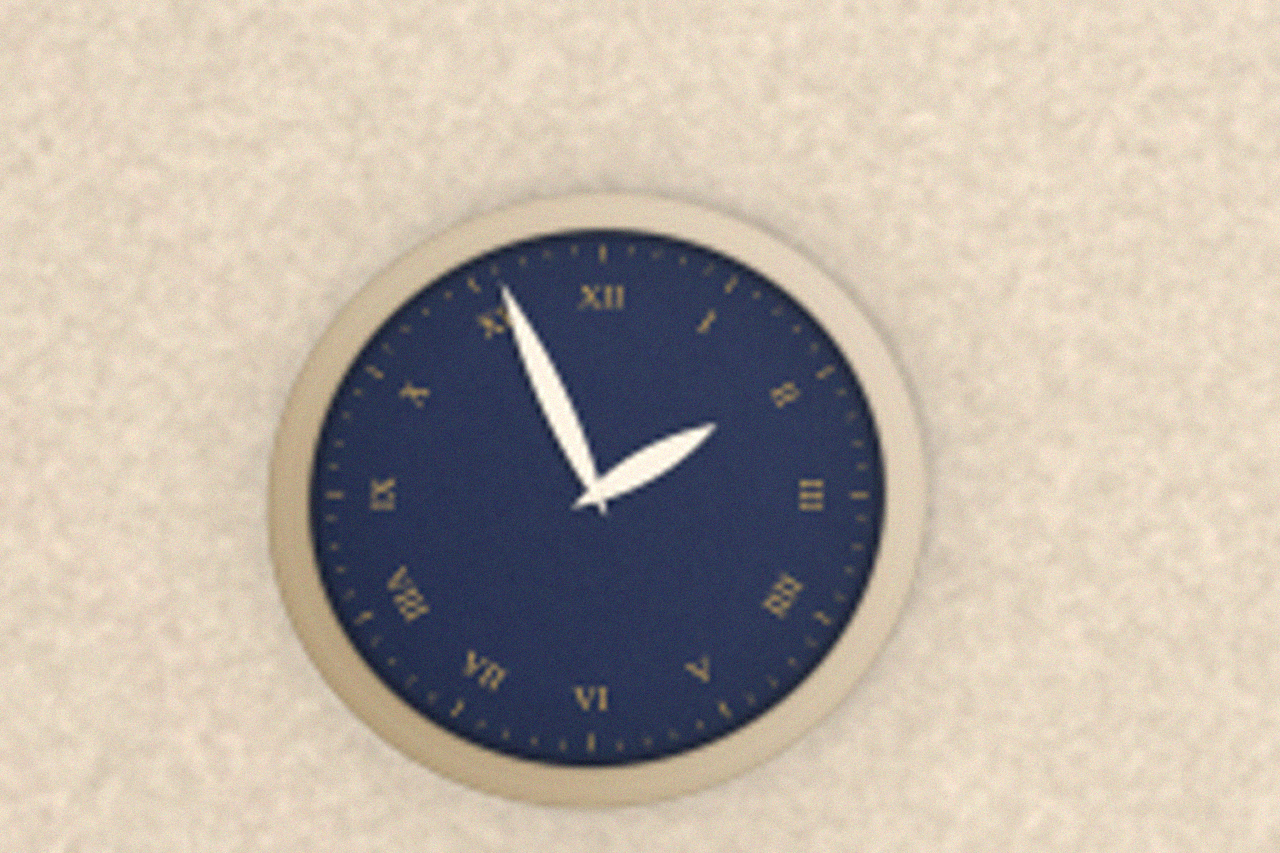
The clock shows 1.56
